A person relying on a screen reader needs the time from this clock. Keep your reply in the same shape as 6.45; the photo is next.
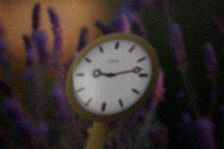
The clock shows 9.13
